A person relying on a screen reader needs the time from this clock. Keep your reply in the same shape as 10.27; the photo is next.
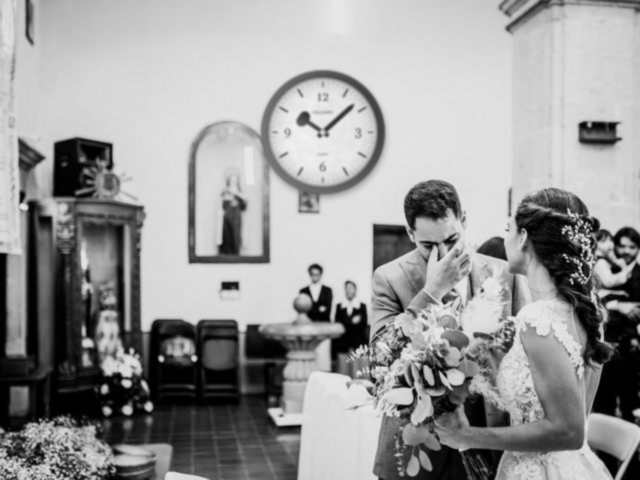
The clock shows 10.08
